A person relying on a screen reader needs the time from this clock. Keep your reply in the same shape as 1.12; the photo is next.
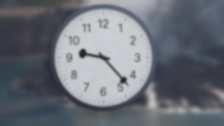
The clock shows 9.23
